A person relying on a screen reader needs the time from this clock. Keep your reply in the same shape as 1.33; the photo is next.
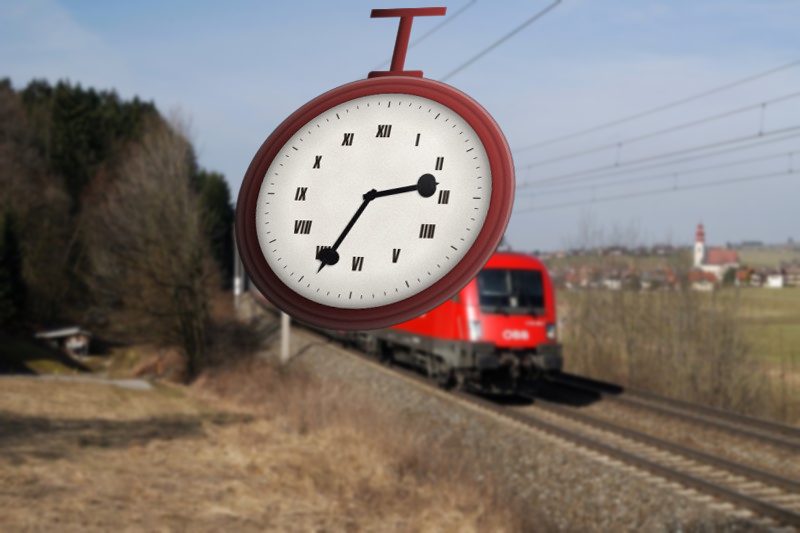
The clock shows 2.34
